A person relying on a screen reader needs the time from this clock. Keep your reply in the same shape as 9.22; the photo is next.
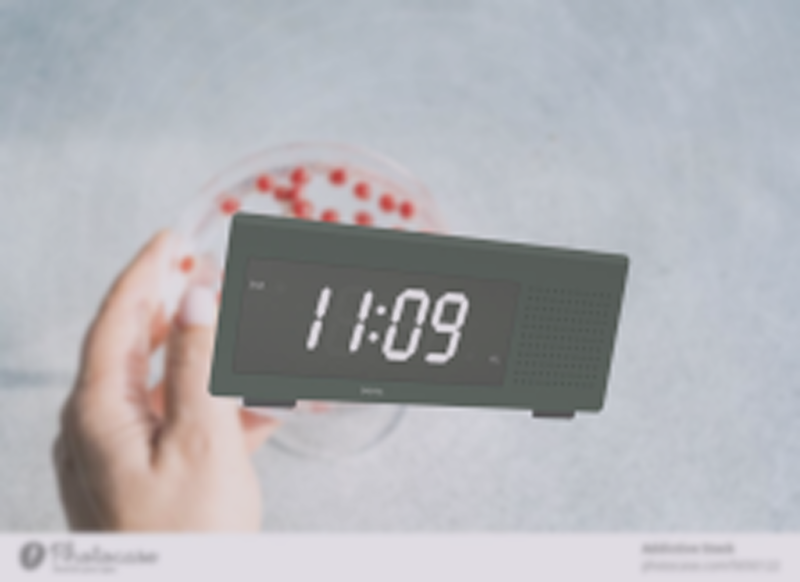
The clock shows 11.09
